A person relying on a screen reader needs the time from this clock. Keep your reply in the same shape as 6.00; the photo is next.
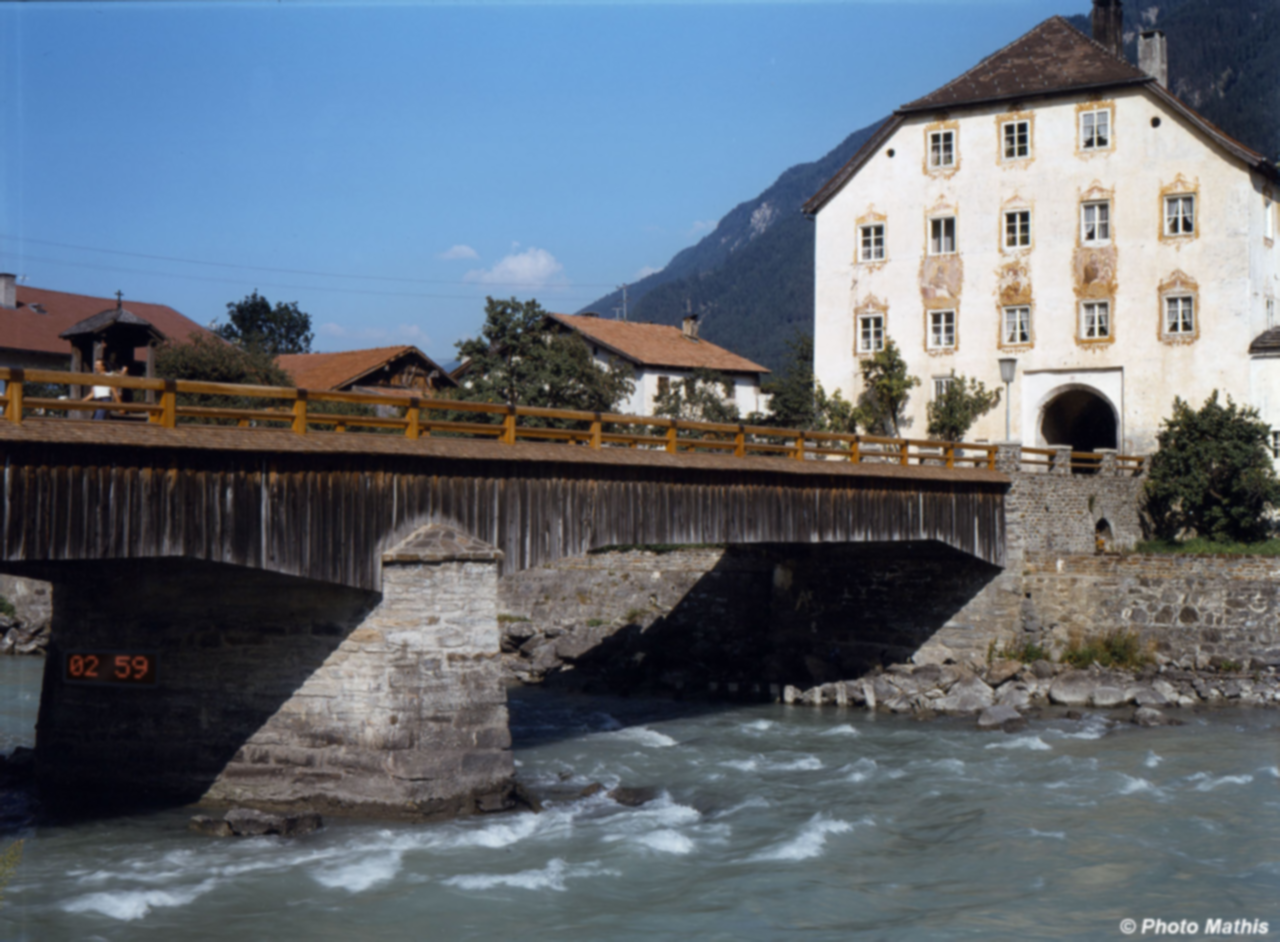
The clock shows 2.59
